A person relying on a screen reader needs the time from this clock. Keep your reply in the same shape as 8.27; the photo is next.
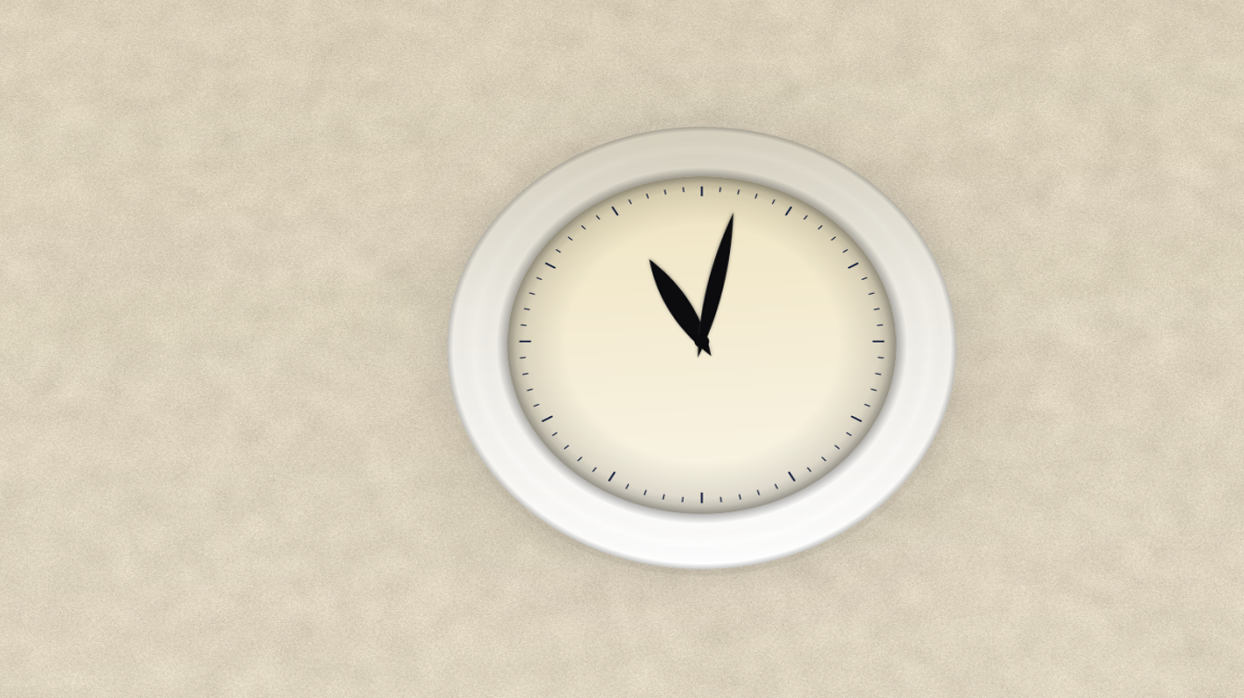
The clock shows 11.02
